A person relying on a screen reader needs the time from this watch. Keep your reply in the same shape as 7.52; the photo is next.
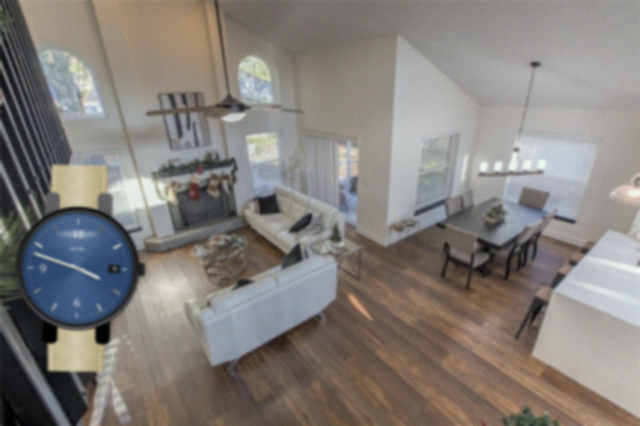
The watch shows 3.48
